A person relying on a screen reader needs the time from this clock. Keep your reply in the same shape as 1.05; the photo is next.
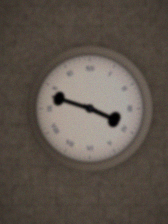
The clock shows 3.48
